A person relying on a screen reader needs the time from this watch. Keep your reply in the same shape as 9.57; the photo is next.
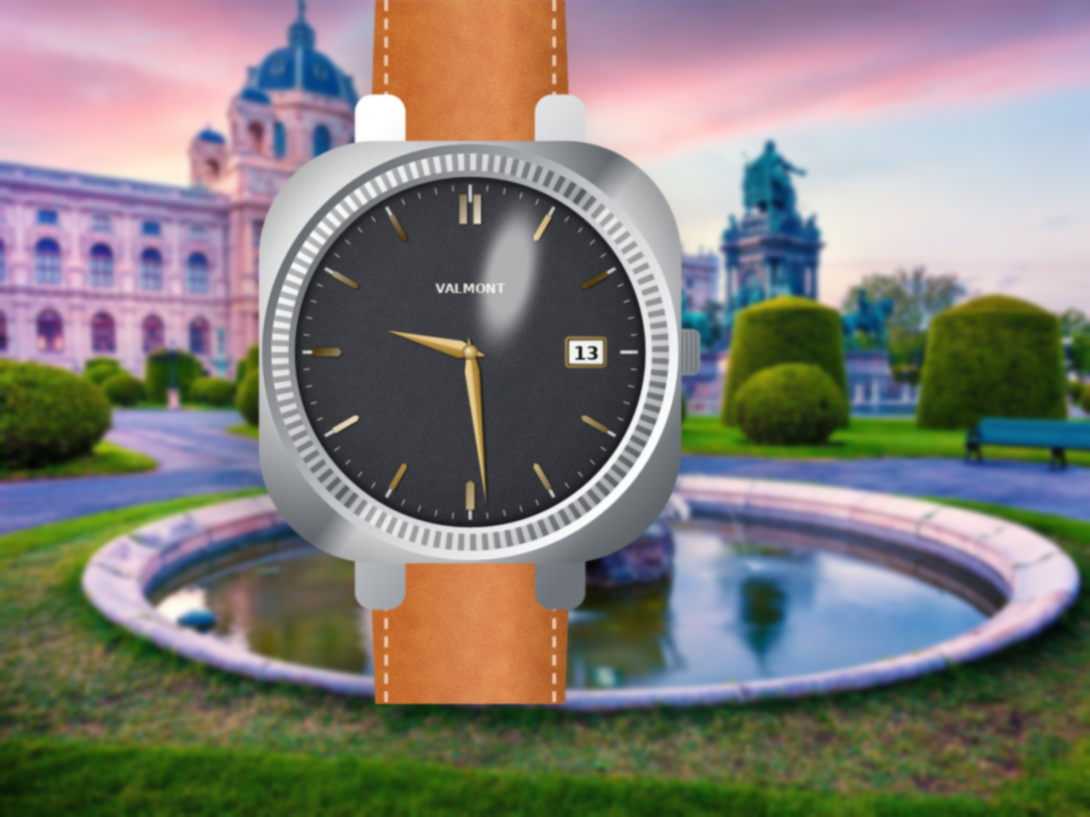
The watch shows 9.29
